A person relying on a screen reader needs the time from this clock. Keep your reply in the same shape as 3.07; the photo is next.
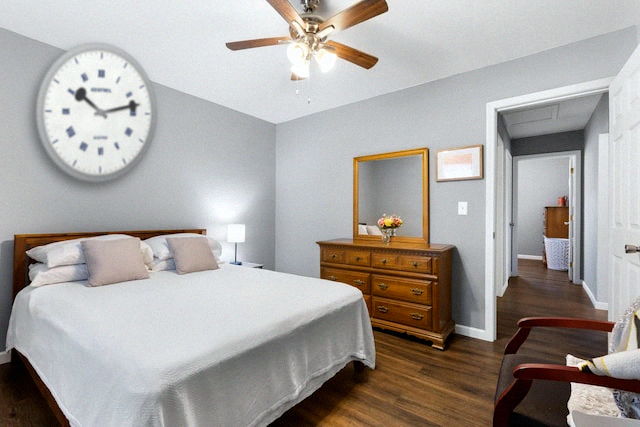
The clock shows 10.13
